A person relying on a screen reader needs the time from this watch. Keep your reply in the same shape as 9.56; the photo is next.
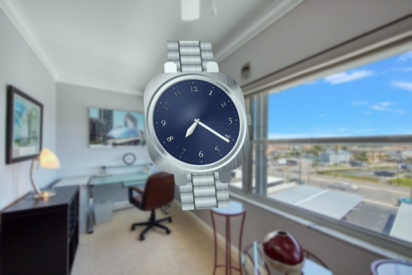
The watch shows 7.21
